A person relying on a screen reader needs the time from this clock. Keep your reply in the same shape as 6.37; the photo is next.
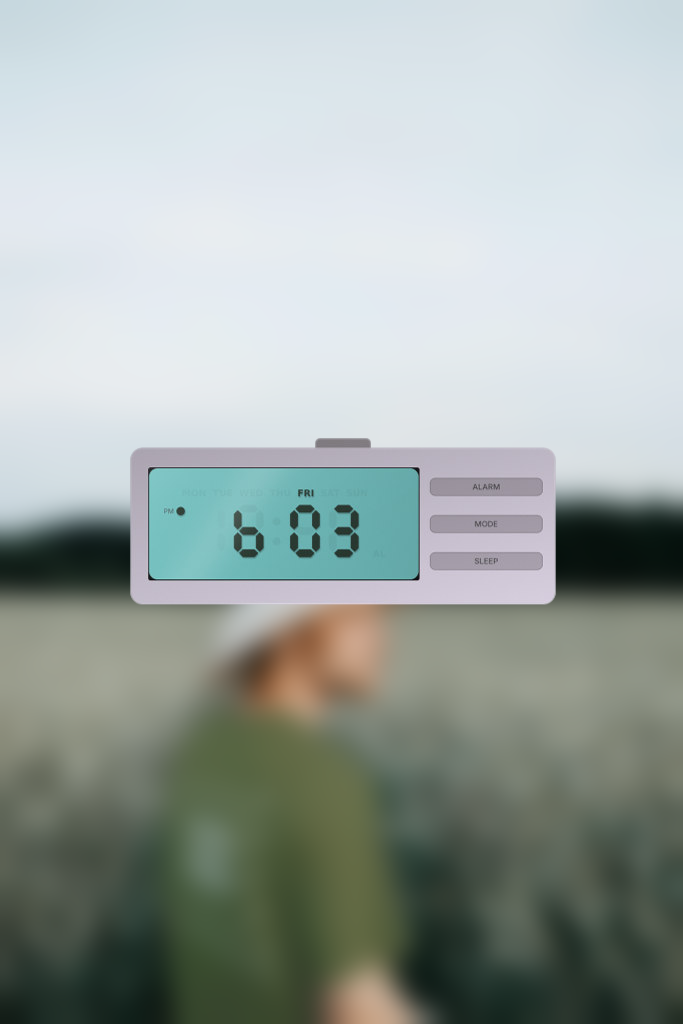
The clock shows 6.03
